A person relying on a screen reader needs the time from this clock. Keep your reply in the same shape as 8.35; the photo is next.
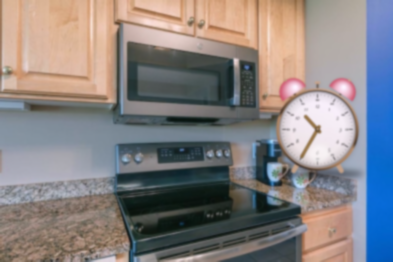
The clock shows 10.35
